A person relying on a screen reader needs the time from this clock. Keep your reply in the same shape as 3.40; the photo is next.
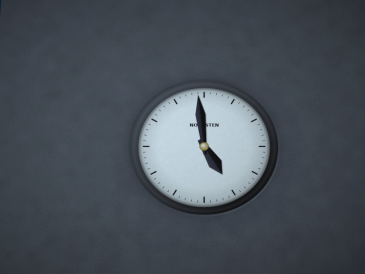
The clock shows 4.59
